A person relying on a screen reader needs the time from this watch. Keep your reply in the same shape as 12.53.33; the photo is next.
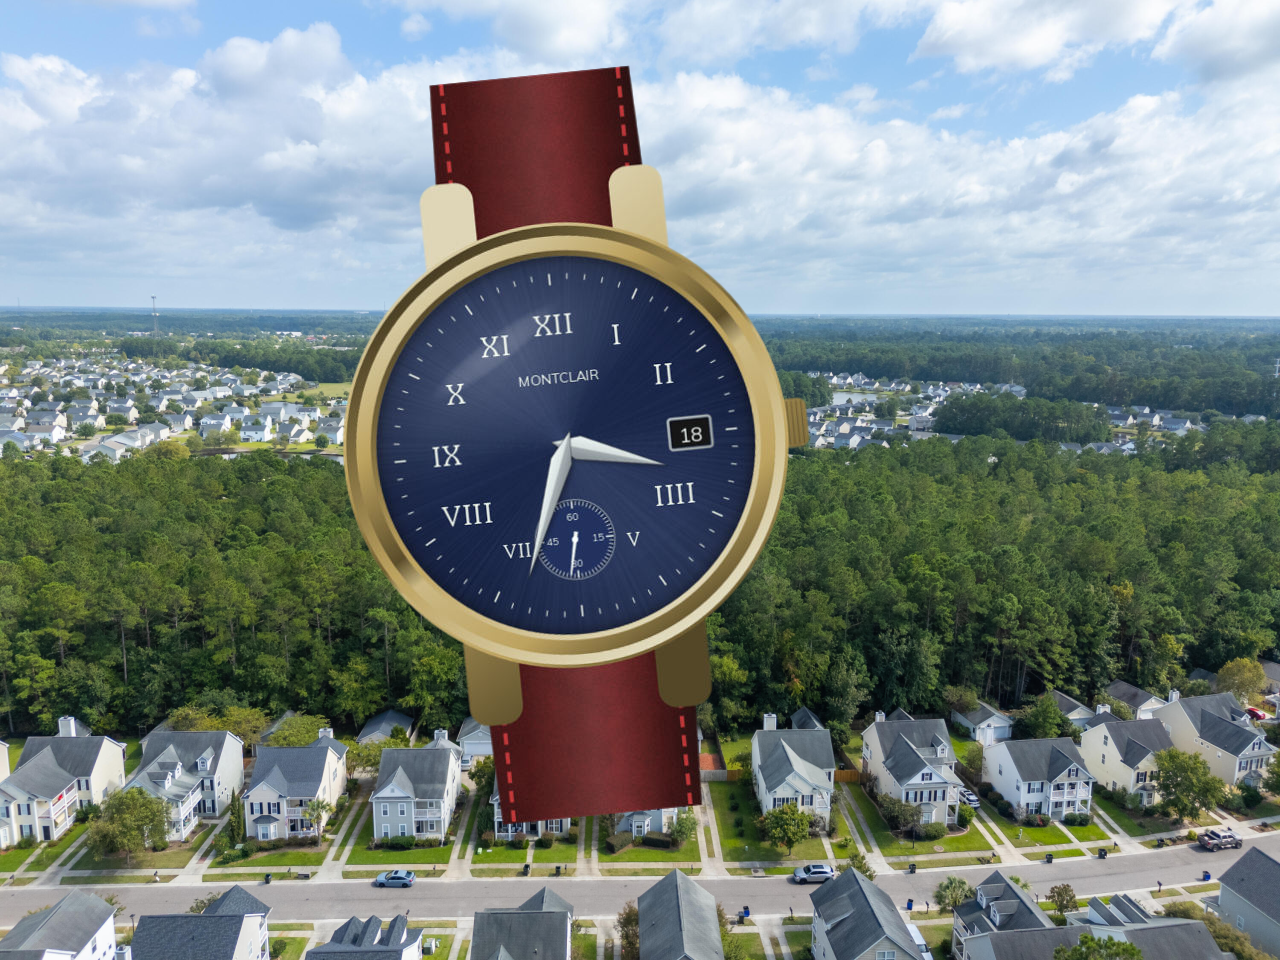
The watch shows 3.33.32
